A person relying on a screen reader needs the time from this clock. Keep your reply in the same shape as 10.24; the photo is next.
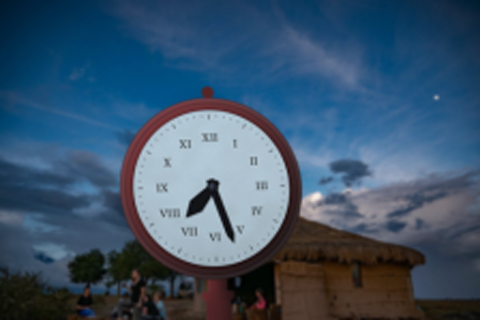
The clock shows 7.27
